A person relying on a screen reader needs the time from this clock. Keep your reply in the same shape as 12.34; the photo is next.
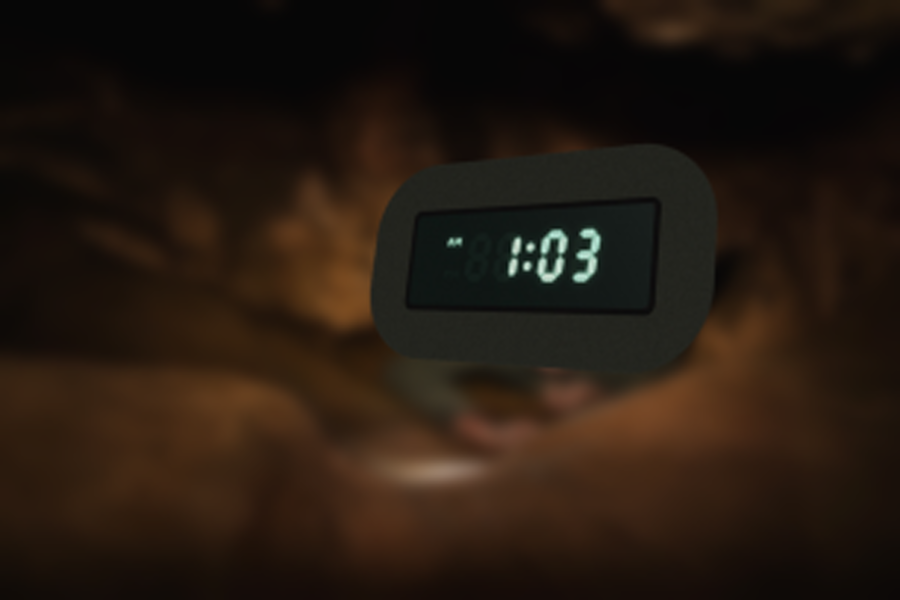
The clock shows 1.03
